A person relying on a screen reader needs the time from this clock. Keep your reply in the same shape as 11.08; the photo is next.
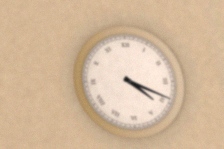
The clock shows 4.19
